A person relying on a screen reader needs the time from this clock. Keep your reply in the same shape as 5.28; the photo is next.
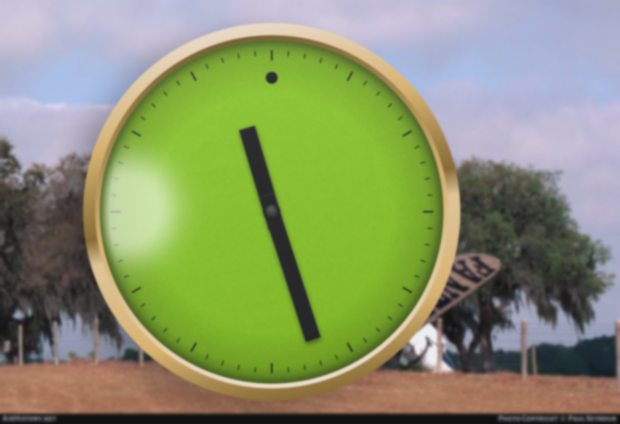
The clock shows 11.27
